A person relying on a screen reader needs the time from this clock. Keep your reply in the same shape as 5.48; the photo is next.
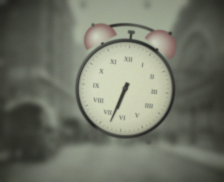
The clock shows 6.33
